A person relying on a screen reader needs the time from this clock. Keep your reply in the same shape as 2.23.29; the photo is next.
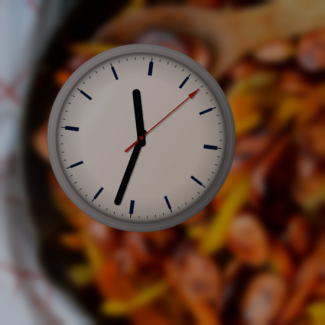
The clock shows 11.32.07
